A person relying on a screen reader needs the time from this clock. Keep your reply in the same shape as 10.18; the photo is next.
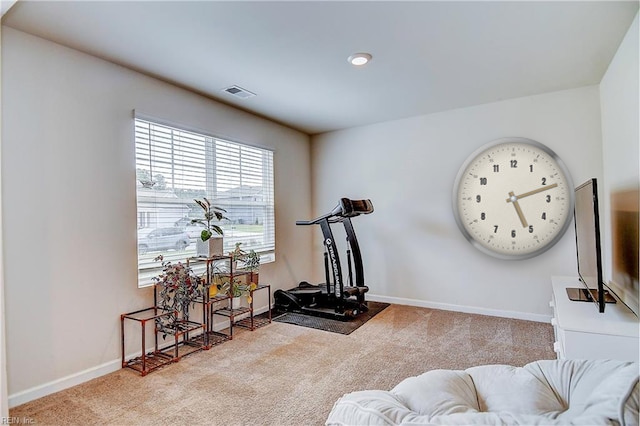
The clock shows 5.12
